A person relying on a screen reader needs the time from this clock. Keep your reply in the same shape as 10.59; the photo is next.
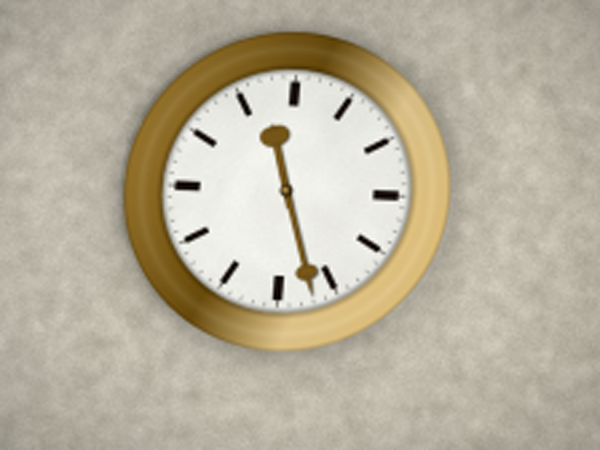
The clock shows 11.27
